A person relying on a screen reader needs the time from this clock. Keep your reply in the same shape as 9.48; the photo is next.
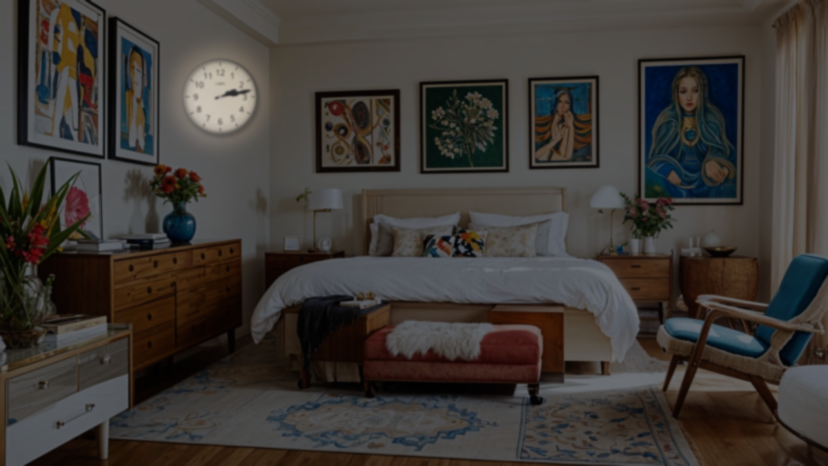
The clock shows 2.13
